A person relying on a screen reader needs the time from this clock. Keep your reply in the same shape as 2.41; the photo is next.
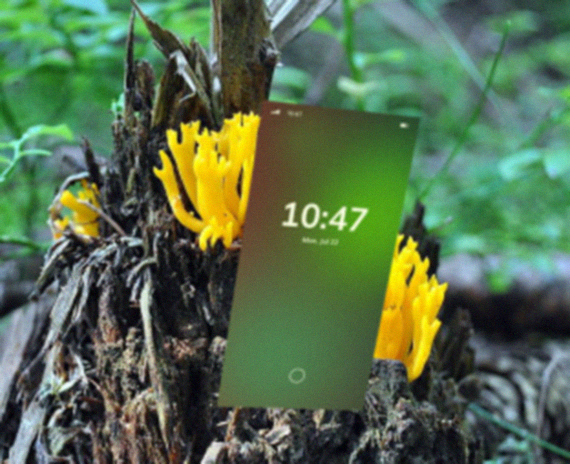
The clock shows 10.47
